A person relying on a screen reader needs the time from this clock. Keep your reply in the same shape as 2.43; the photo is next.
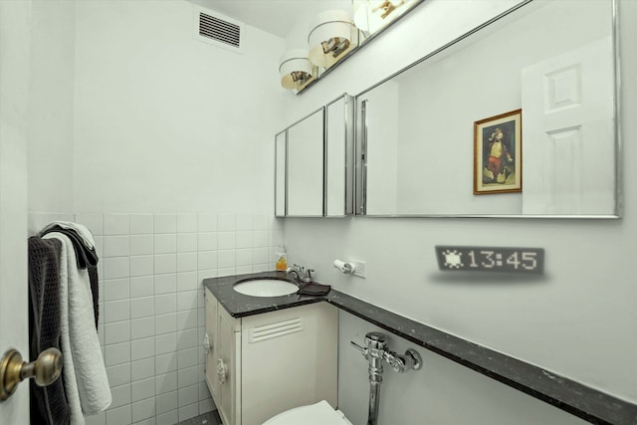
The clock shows 13.45
